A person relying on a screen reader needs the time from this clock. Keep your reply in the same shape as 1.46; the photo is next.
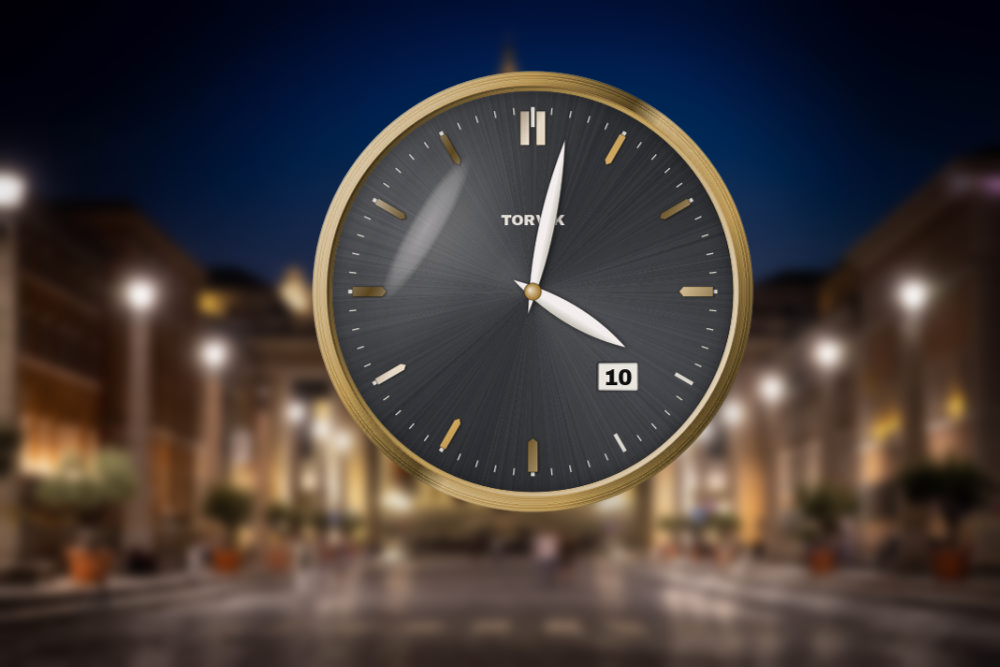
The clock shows 4.02
